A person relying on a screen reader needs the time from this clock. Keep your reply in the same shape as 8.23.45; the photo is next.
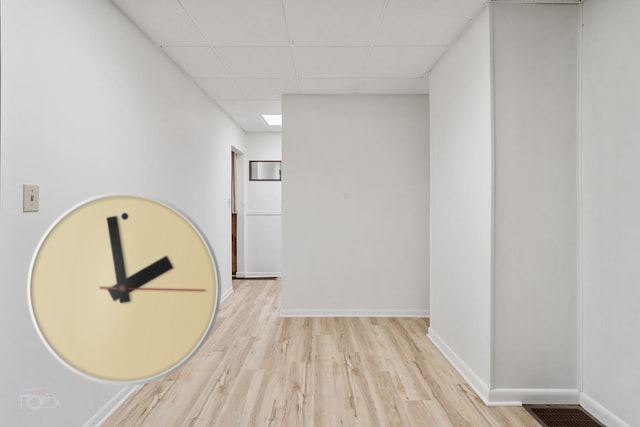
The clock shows 1.58.15
